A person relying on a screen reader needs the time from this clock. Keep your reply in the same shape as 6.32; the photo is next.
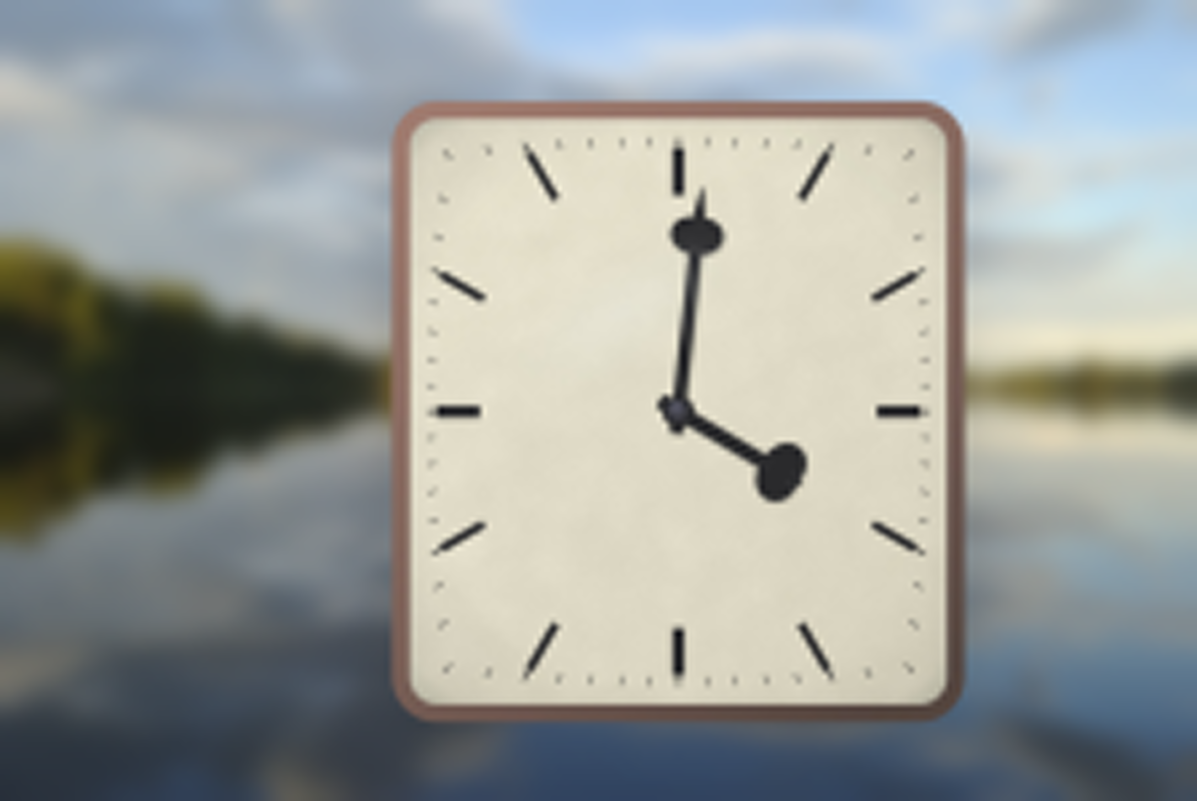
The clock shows 4.01
